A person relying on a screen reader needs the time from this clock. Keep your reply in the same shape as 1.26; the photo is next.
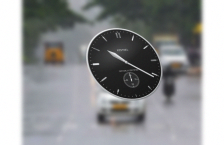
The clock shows 10.21
